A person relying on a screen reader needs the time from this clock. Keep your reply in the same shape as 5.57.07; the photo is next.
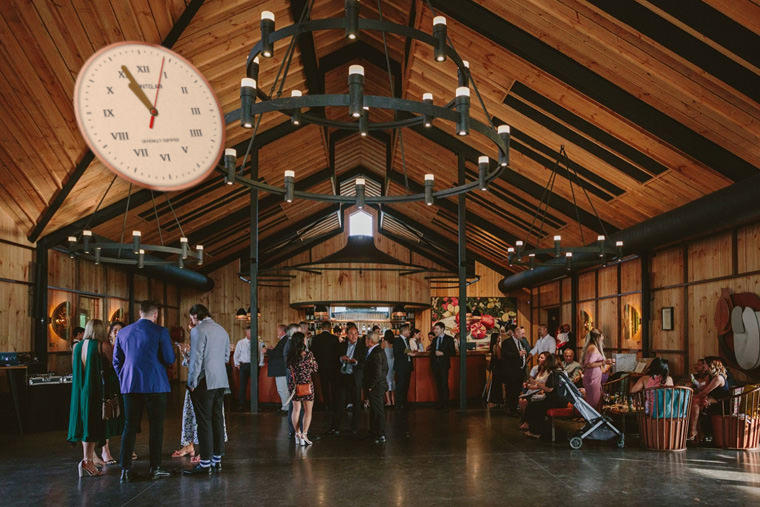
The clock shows 10.56.04
